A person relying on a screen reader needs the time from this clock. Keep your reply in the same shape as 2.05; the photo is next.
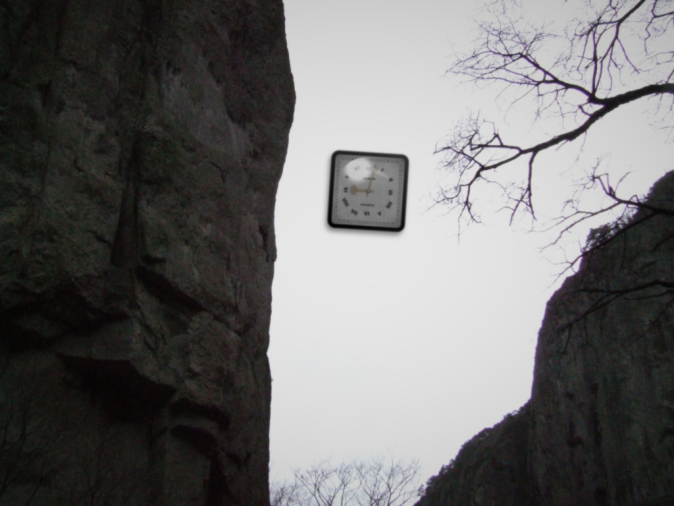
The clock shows 9.02
